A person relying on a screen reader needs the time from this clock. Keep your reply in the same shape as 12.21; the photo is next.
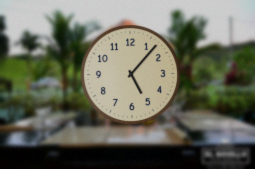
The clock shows 5.07
